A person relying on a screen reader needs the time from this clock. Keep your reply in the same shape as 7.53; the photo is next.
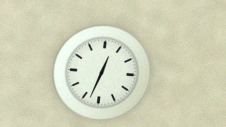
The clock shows 12.33
